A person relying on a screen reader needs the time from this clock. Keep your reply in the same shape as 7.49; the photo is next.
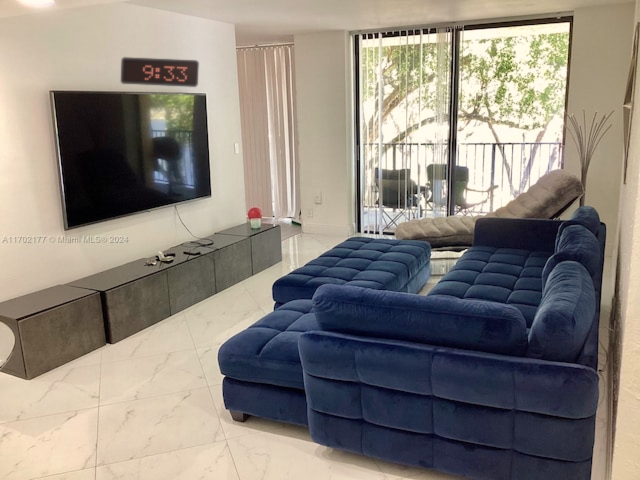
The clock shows 9.33
